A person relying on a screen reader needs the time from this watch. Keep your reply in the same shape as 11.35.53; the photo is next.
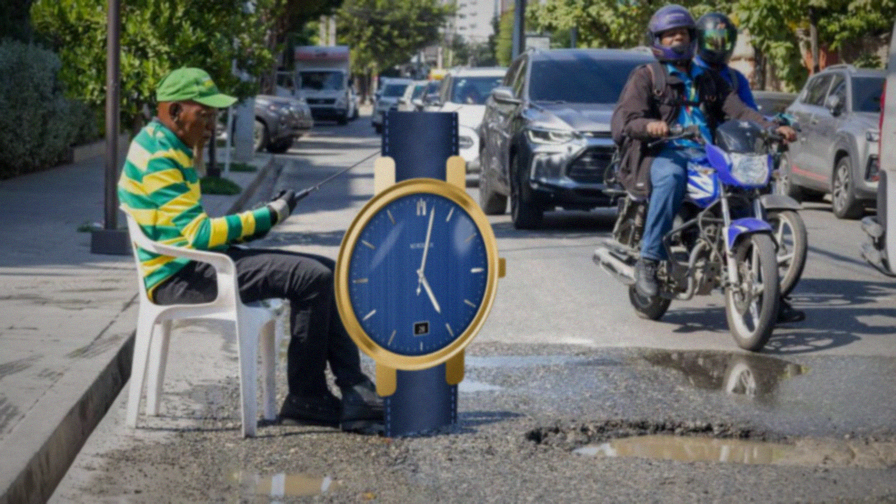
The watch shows 5.02.02
